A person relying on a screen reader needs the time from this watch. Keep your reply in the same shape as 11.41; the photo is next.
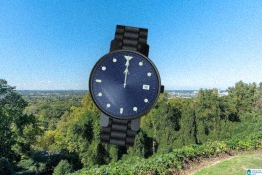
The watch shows 12.00
